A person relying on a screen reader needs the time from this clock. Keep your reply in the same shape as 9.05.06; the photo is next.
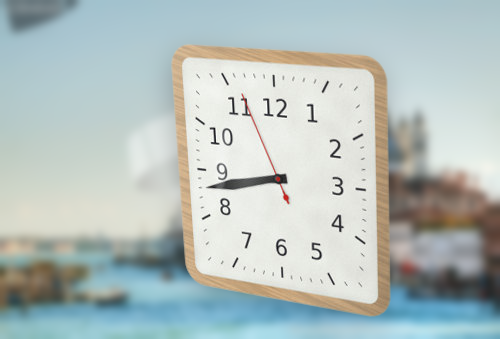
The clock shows 8.42.56
